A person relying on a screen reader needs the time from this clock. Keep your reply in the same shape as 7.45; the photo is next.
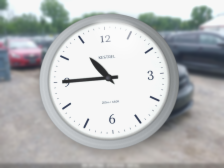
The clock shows 10.45
